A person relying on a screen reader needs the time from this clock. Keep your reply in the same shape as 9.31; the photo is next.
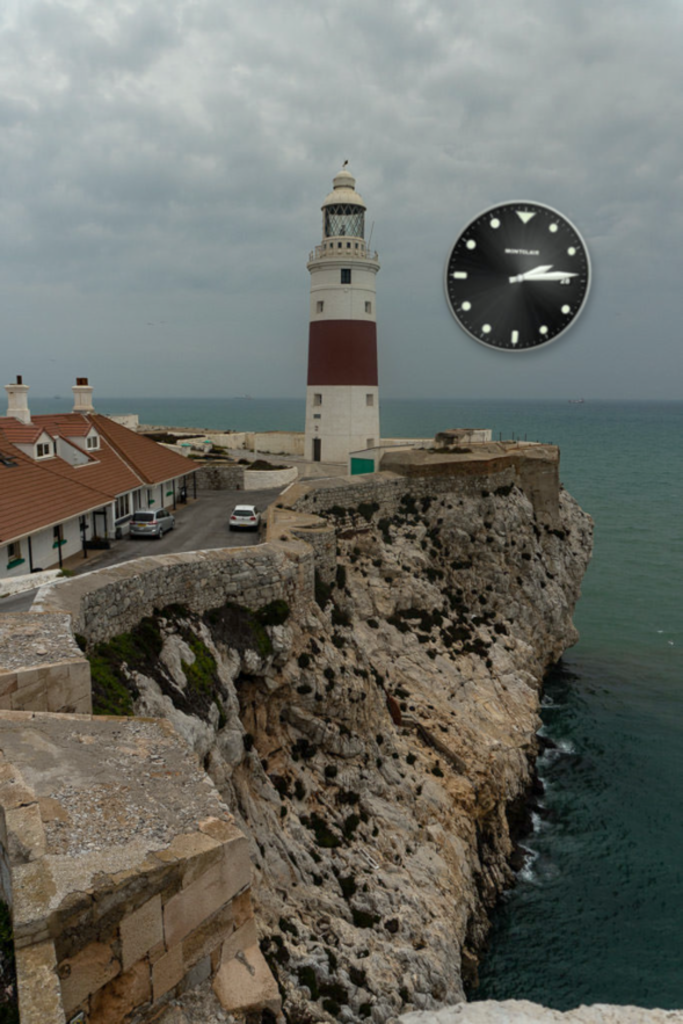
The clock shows 2.14
